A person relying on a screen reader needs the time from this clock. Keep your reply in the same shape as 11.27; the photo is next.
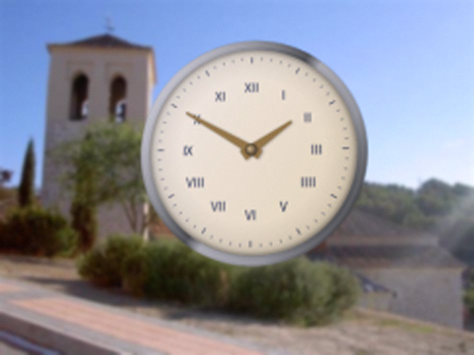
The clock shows 1.50
